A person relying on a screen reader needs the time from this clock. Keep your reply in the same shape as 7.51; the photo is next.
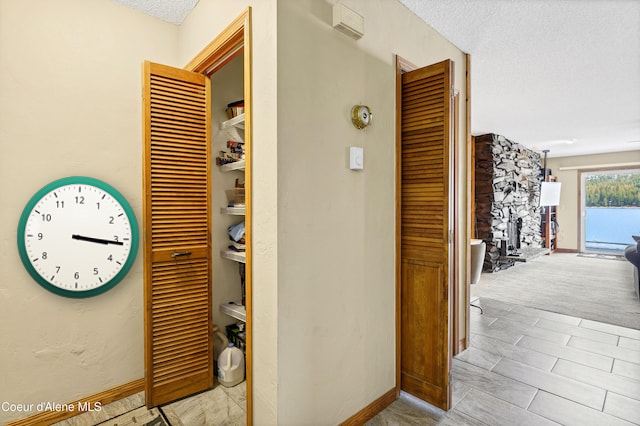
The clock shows 3.16
